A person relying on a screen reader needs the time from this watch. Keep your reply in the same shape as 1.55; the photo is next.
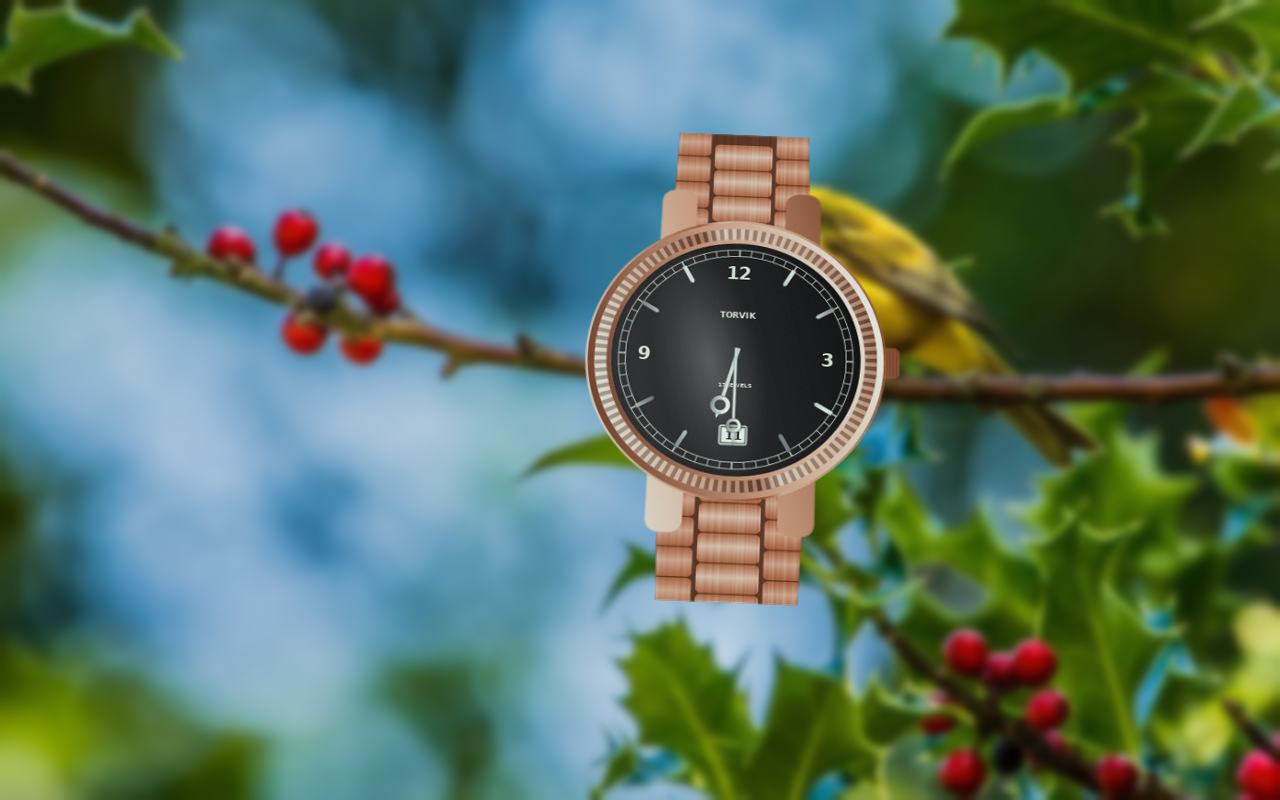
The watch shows 6.30
